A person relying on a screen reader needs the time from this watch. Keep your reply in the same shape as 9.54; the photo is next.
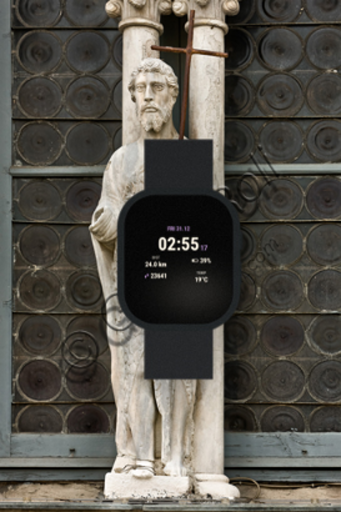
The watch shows 2.55
